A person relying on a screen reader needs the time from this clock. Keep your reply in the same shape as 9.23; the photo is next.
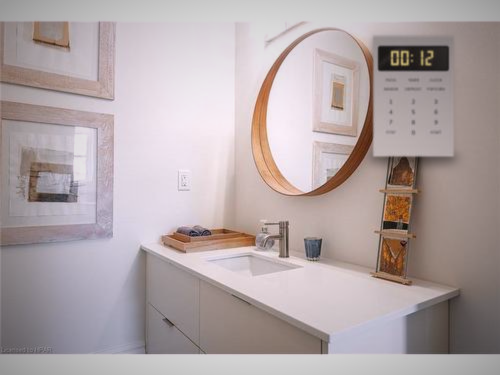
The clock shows 0.12
